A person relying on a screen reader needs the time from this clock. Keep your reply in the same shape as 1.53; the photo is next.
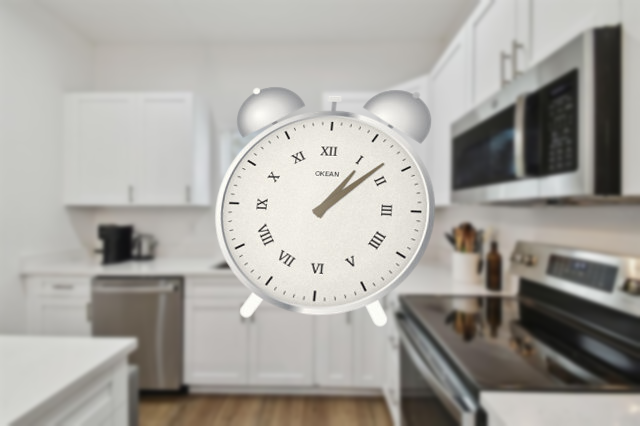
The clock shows 1.08
